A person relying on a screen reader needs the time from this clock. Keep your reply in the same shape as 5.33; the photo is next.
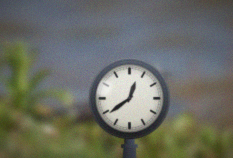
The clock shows 12.39
